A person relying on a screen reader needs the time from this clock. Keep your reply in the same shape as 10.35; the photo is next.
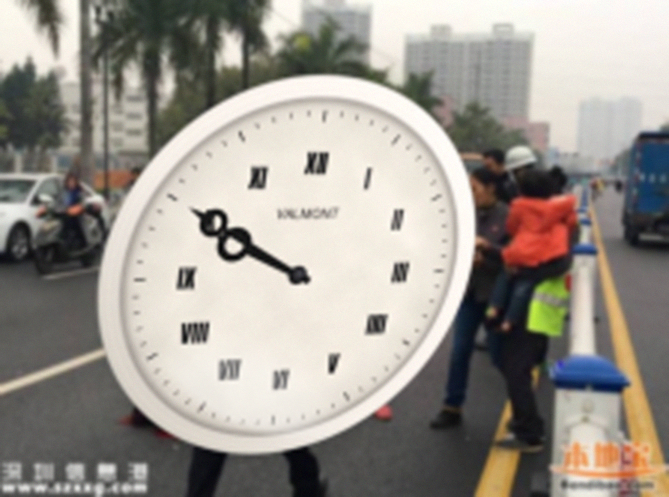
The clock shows 9.50
